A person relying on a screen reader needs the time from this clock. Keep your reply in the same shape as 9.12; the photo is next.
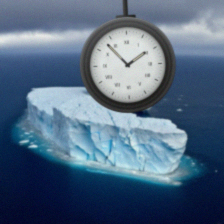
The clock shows 1.53
